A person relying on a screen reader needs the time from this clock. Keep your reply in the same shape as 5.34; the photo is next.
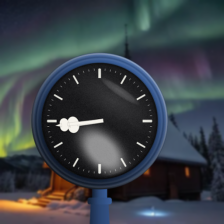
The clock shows 8.44
